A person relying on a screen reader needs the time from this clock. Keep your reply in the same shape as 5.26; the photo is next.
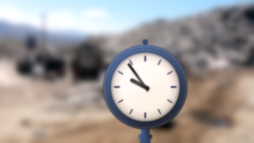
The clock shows 9.54
